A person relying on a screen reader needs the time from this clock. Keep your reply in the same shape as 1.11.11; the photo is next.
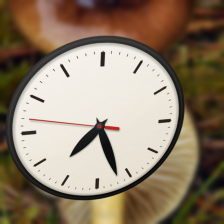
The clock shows 7.26.47
